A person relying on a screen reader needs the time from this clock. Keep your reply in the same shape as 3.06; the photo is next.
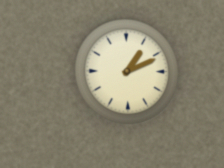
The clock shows 1.11
